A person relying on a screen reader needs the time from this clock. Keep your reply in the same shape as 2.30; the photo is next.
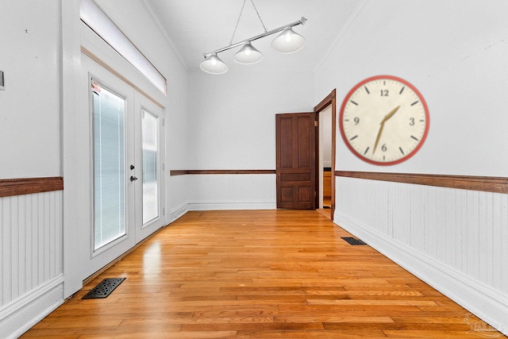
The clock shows 1.33
